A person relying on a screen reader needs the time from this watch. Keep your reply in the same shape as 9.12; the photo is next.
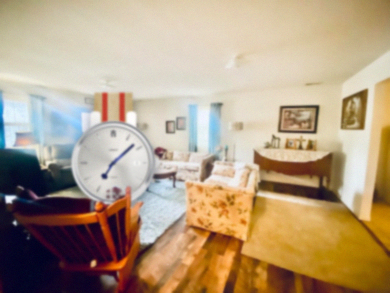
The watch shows 7.08
